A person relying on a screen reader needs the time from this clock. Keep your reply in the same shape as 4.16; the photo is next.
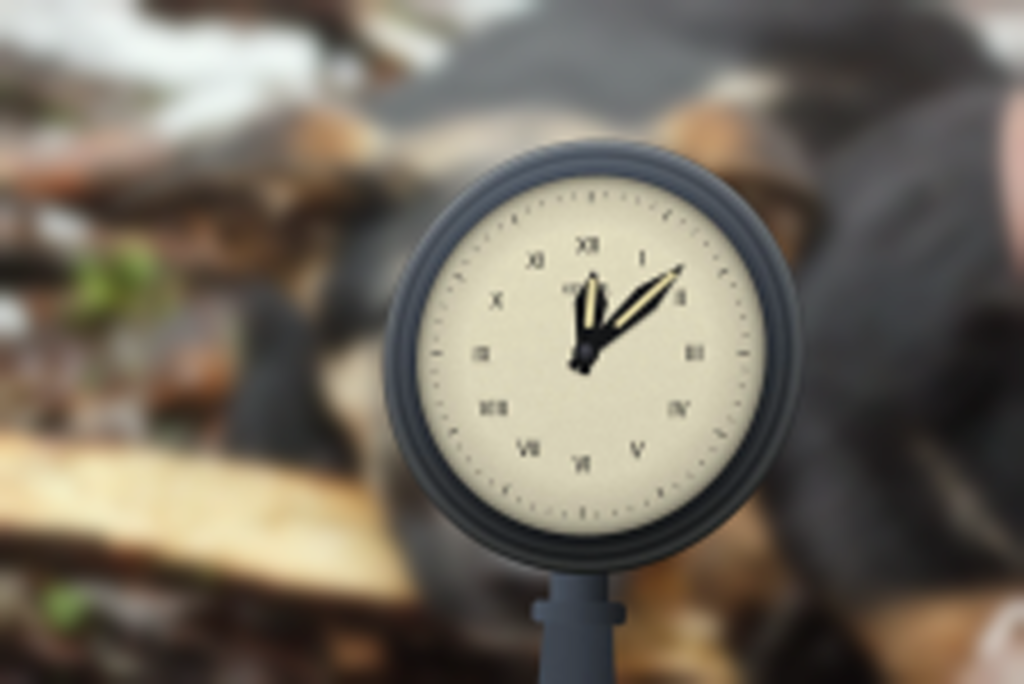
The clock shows 12.08
